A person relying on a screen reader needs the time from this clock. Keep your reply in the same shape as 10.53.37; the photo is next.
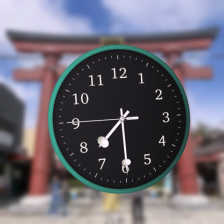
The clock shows 7.29.45
